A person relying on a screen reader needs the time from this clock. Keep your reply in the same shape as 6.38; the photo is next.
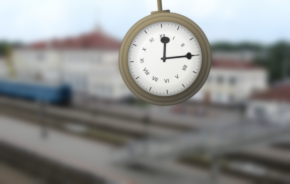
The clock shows 12.15
